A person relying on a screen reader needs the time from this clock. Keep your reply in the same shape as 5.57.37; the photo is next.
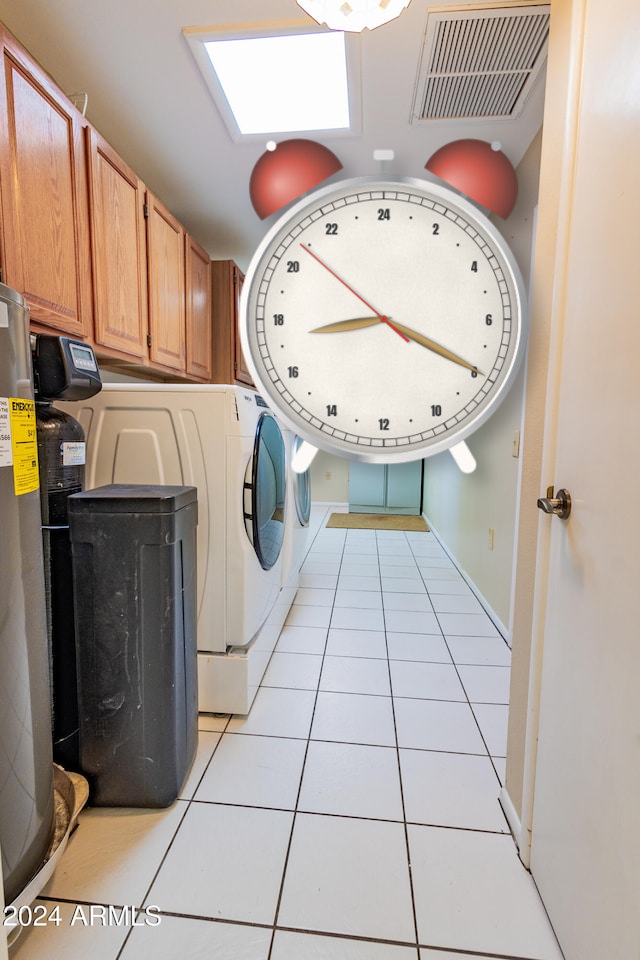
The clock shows 17.19.52
